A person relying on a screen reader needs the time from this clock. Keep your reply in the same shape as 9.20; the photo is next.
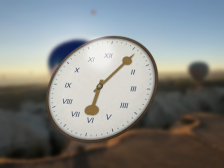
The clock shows 6.06
